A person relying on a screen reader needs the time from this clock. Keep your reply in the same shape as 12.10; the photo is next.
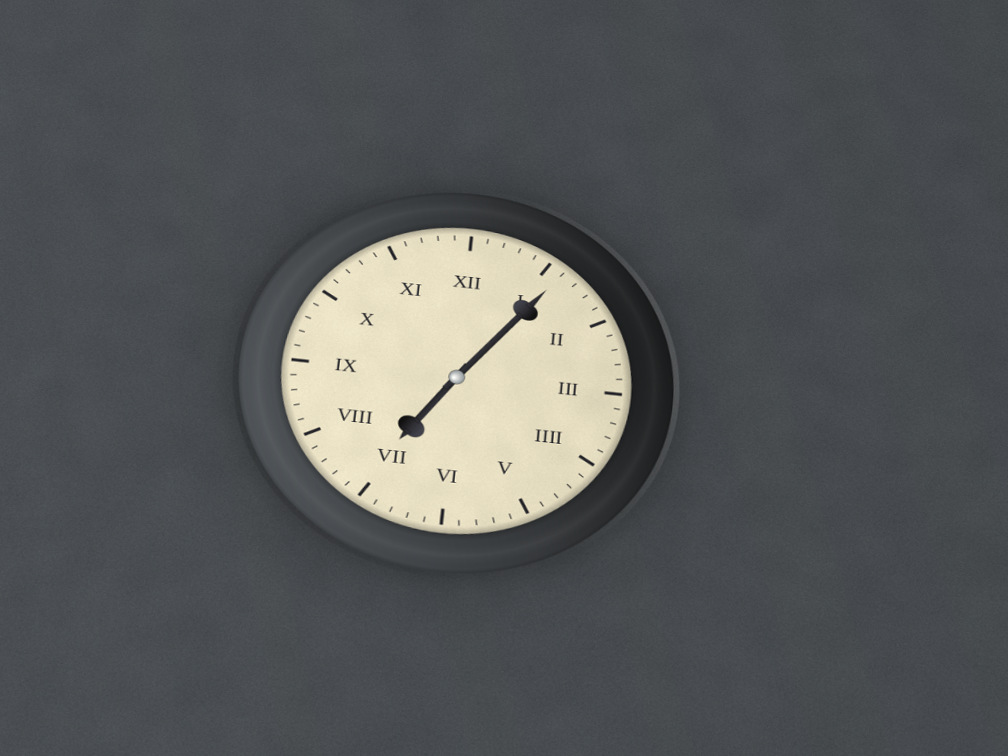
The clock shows 7.06
